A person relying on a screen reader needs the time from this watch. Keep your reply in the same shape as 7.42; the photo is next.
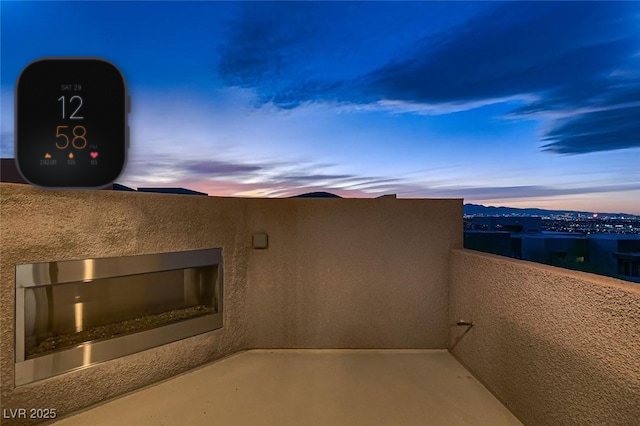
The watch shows 12.58
